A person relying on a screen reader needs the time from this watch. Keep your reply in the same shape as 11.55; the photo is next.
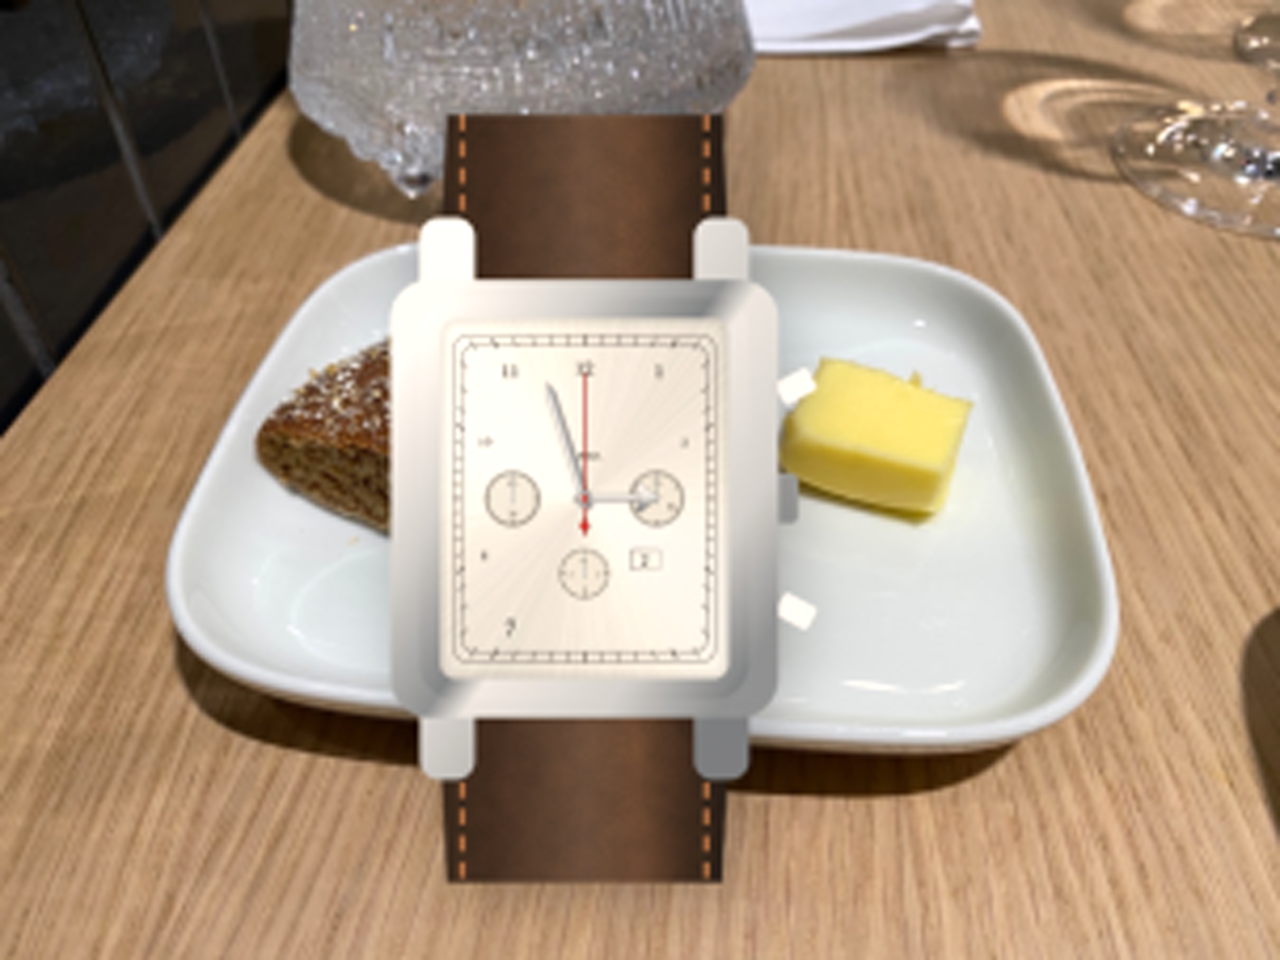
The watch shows 2.57
